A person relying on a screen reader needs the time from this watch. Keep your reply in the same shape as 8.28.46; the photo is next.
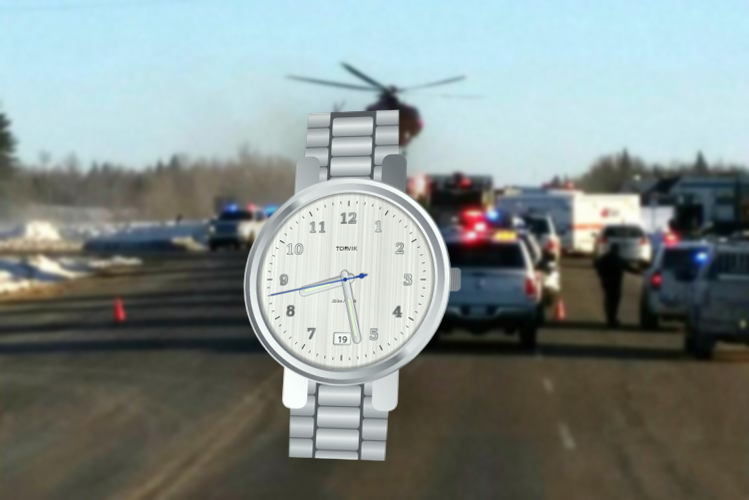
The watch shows 8.27.43
